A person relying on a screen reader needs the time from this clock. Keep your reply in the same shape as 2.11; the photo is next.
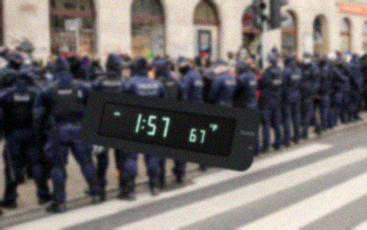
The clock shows 1.57
